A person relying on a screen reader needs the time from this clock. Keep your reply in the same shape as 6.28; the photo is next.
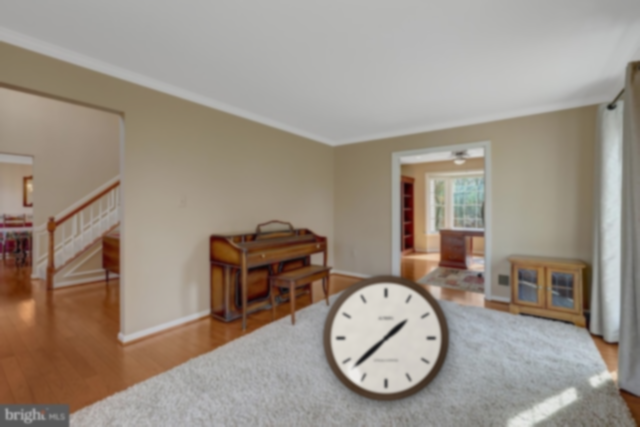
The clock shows 1.38
